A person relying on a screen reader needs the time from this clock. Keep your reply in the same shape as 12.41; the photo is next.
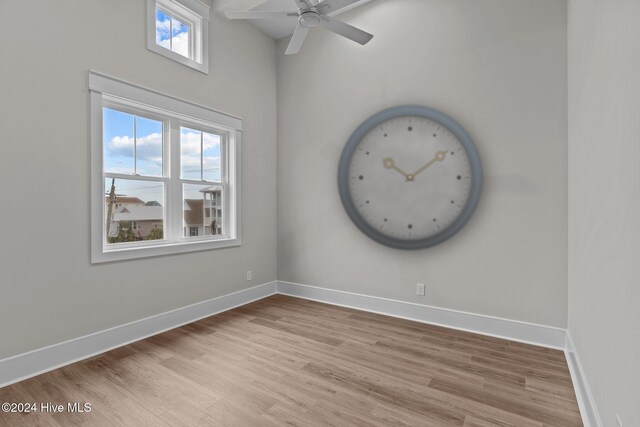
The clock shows 10.09
